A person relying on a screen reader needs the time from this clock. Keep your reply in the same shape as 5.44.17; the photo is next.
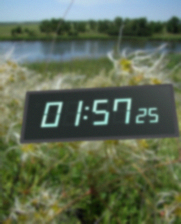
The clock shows 1.57.25
